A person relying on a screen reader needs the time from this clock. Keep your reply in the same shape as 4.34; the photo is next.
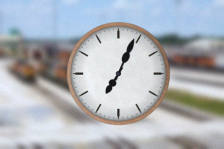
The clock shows 7.04
